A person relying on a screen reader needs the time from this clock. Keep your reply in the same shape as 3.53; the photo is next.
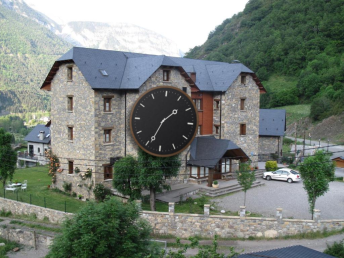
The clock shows 1.34
